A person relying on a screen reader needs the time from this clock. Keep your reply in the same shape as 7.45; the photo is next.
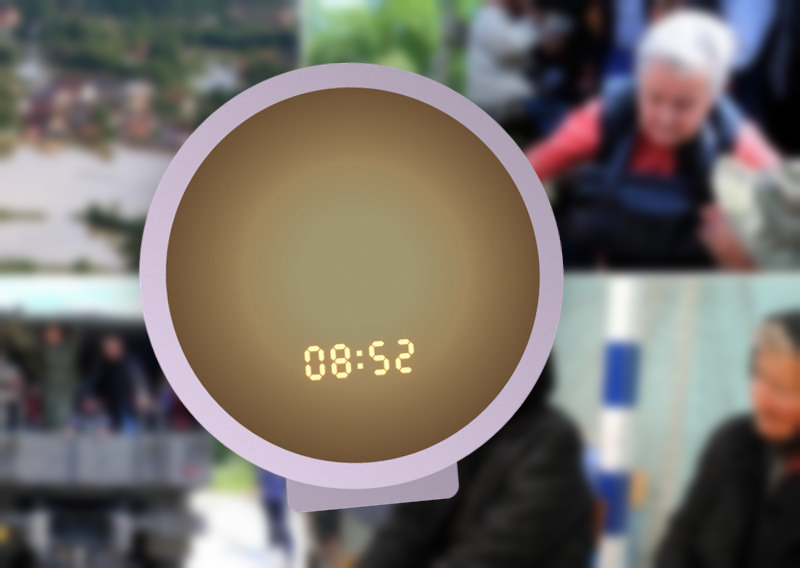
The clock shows 8.52
